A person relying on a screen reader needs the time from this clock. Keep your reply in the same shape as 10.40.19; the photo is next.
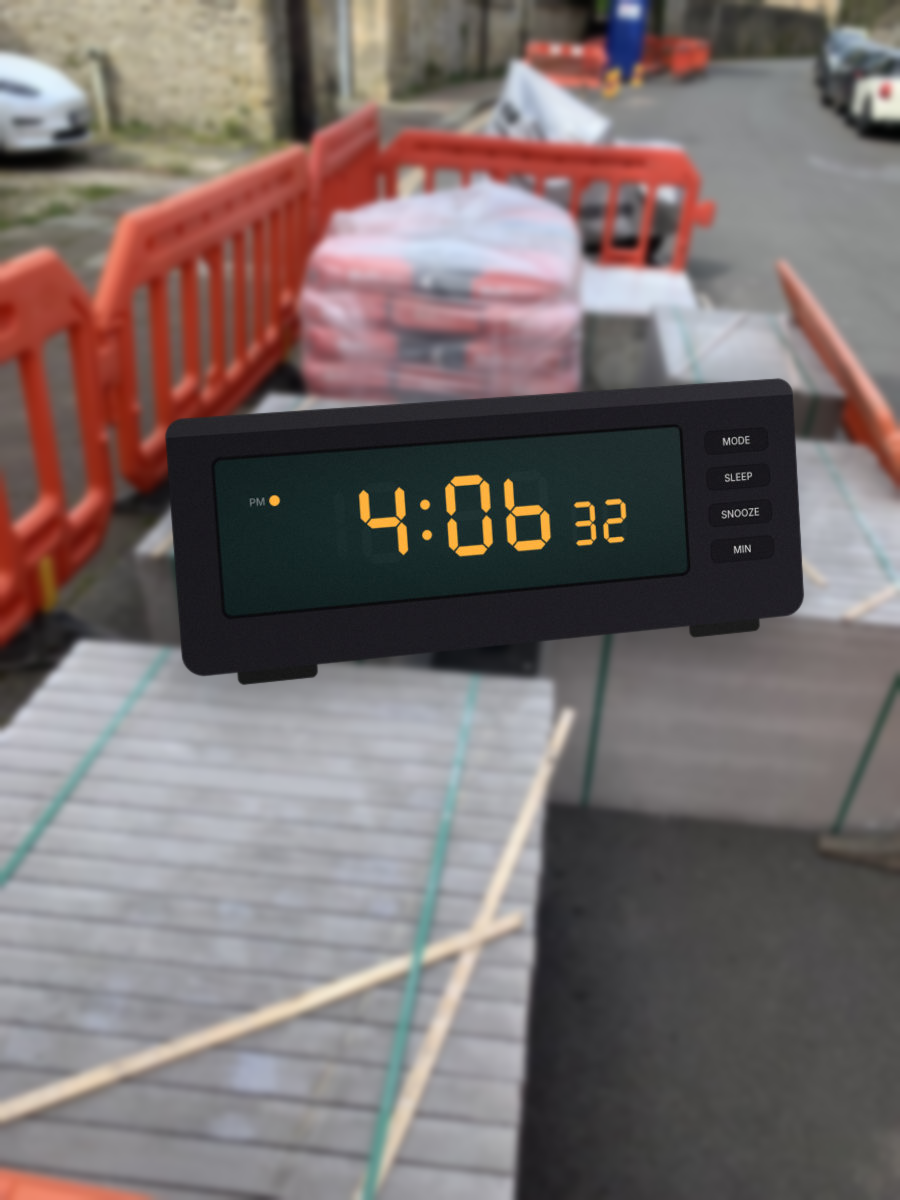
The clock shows 4.06.32
